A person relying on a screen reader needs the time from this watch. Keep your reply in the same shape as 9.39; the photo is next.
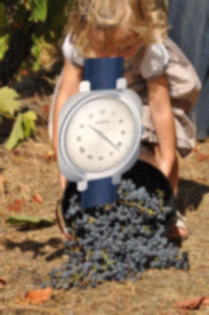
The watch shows 10.22
